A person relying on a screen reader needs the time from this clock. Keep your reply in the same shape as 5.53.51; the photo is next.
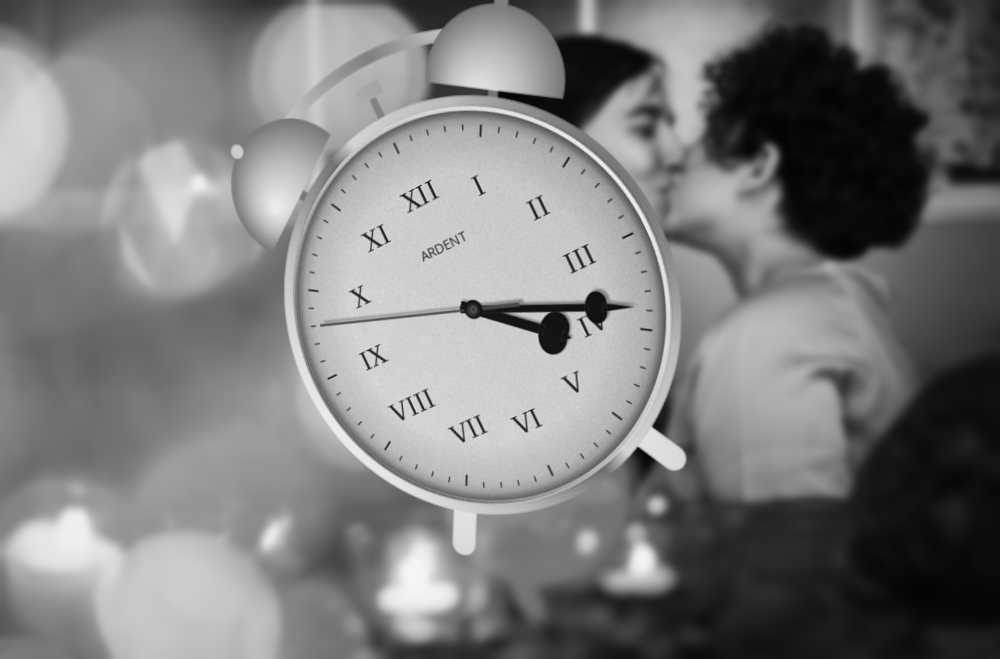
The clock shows 4.18.48
